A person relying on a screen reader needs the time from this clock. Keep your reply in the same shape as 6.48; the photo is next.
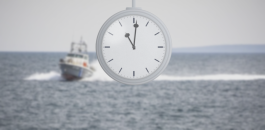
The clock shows 11.01
